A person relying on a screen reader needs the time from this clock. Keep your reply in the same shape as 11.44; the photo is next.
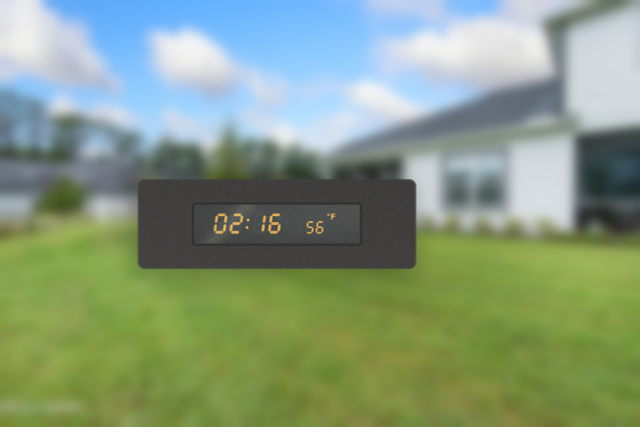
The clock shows 2.16
